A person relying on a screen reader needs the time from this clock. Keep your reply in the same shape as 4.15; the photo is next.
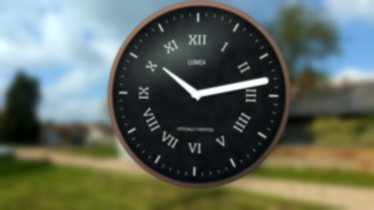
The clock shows 10.13
